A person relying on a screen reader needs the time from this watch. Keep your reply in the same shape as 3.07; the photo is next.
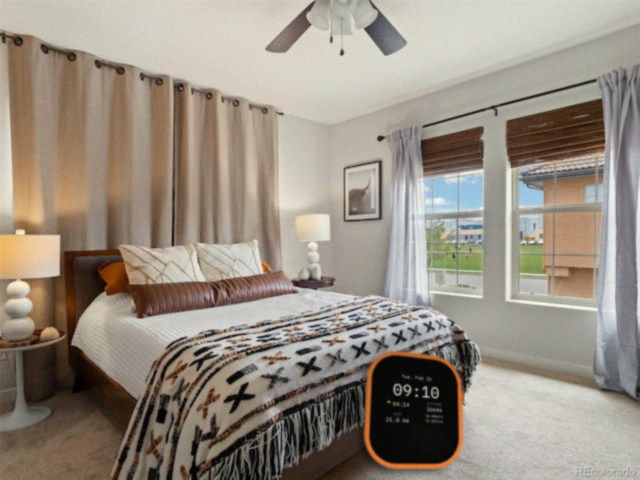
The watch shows 9.10
